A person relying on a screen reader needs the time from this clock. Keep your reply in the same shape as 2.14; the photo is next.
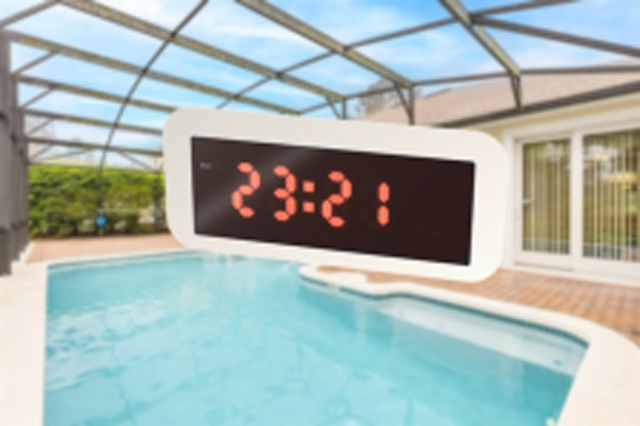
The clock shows 23.21
